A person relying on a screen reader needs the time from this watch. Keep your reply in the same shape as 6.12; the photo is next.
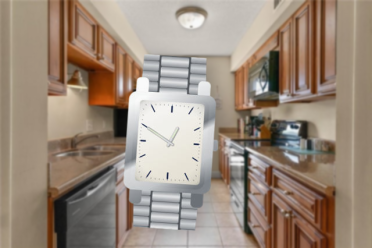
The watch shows 12.50
